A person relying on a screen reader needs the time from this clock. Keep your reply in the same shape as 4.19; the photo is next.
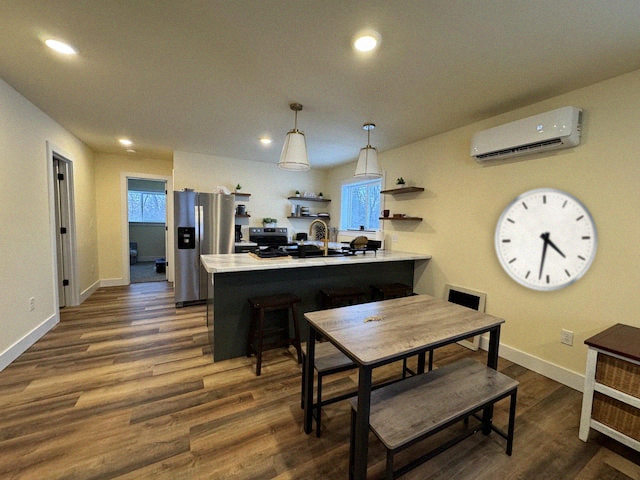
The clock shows 4.32
